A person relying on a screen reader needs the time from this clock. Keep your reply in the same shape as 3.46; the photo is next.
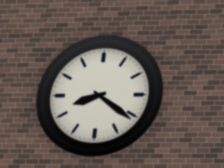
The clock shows 8.21
